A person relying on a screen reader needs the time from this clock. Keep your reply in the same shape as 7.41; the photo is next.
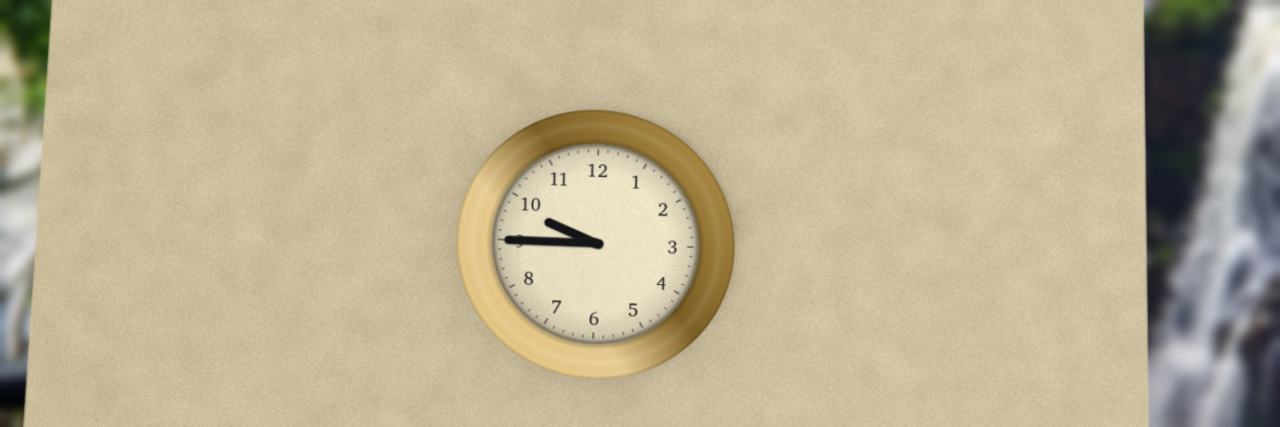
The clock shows 9.45
